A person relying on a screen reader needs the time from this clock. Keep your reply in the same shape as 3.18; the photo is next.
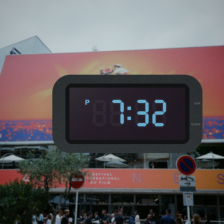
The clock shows 7.32
